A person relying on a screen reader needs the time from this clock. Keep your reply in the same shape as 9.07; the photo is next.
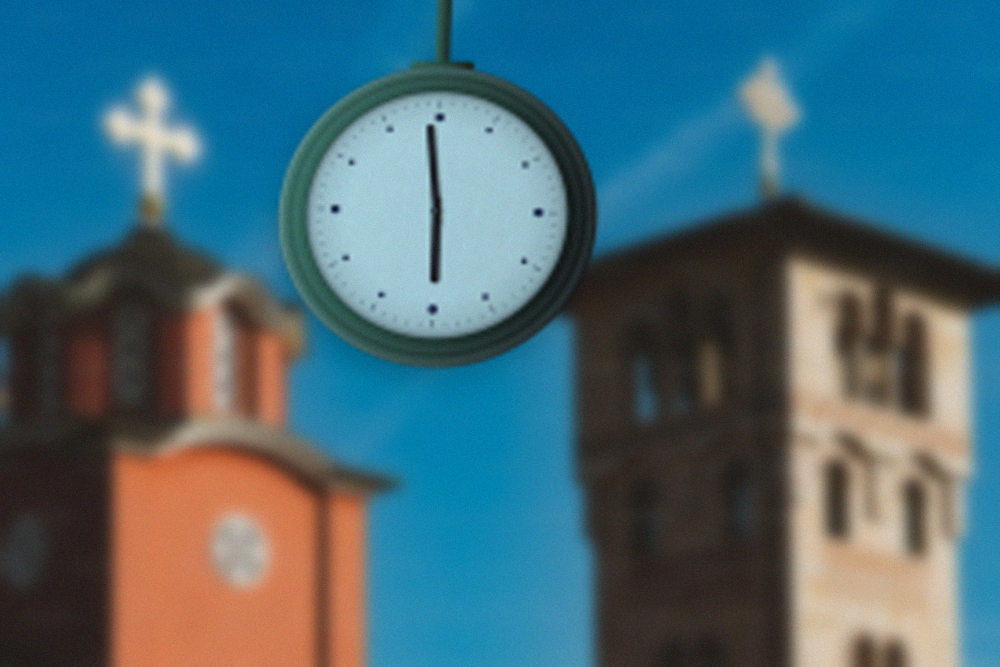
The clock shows 5.59
